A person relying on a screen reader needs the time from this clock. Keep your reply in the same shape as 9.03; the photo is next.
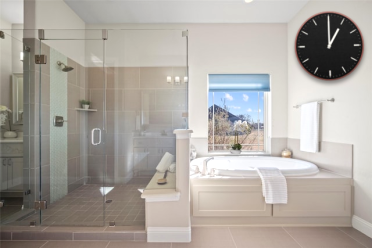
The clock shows 1.00
